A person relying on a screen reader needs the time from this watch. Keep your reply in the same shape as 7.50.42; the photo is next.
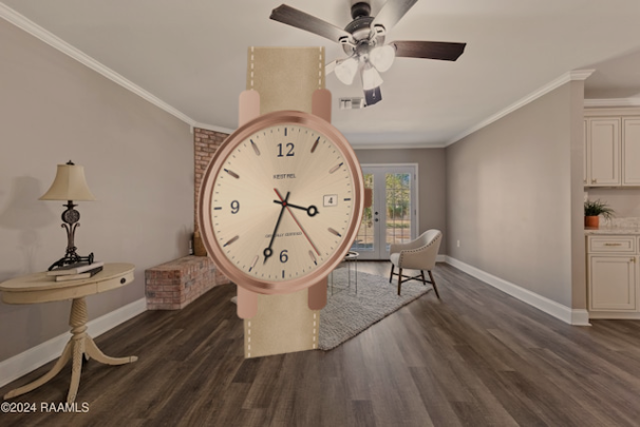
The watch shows 3.33.24
